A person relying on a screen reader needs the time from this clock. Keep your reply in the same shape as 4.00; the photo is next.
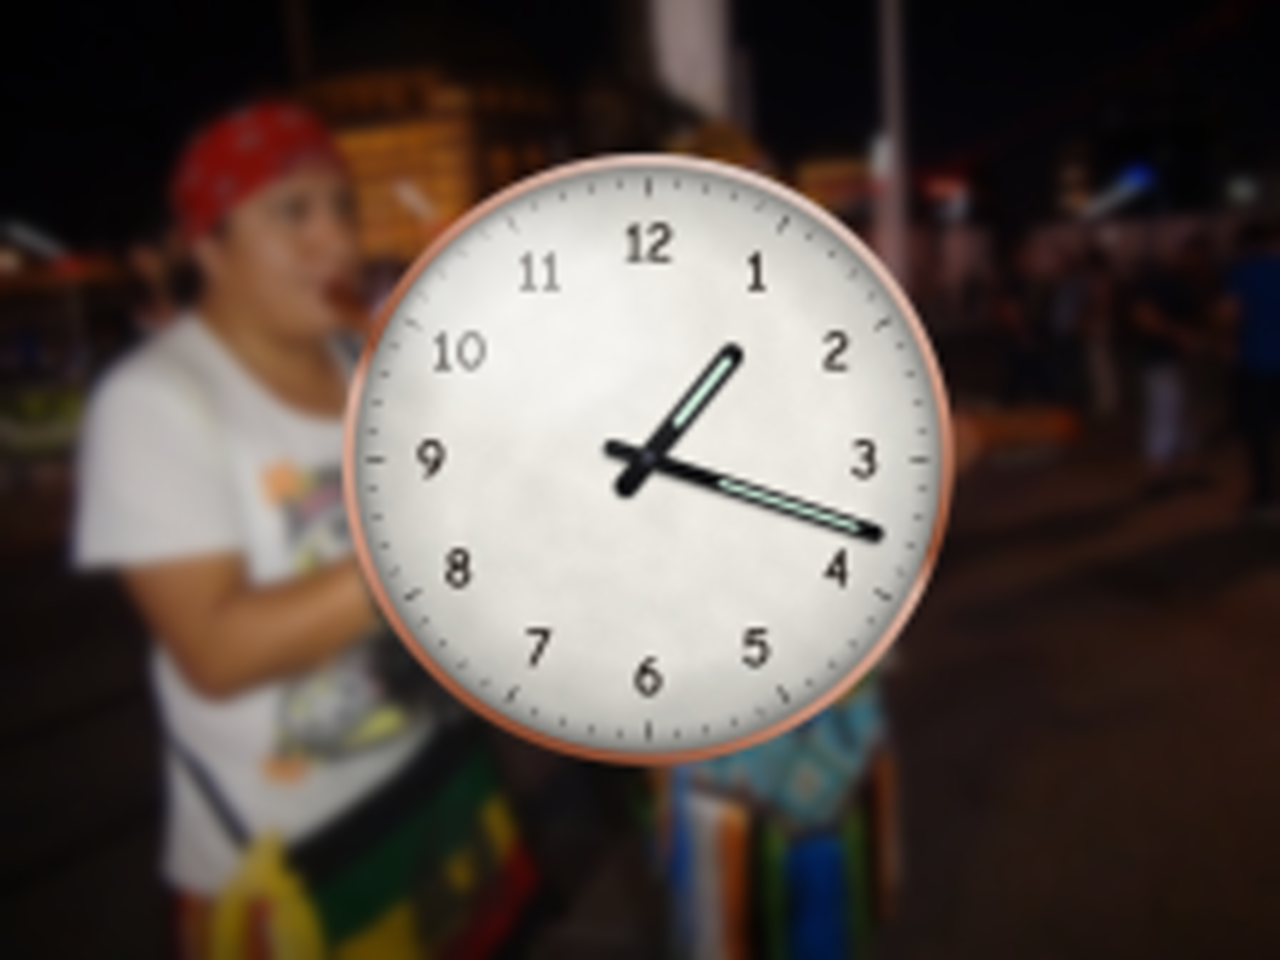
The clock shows 1.18
